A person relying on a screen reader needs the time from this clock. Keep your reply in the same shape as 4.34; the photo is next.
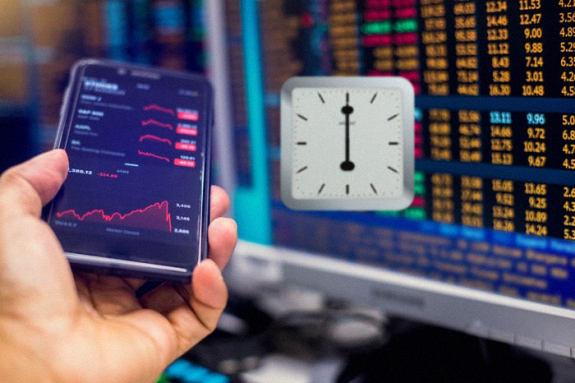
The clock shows 6.00
